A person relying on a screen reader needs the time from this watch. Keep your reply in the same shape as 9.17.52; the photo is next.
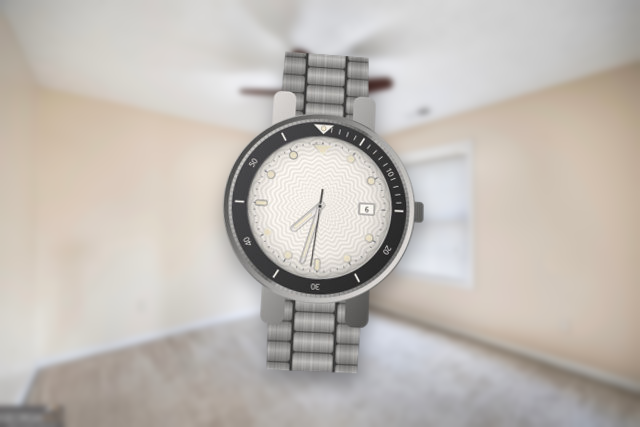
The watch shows 7.32.31
